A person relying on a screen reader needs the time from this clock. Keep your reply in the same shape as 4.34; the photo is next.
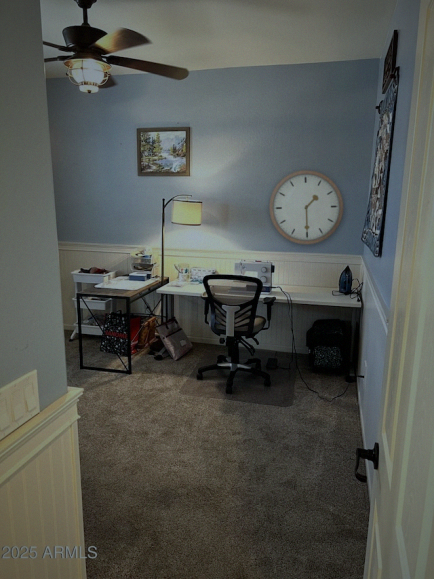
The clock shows 1.30
